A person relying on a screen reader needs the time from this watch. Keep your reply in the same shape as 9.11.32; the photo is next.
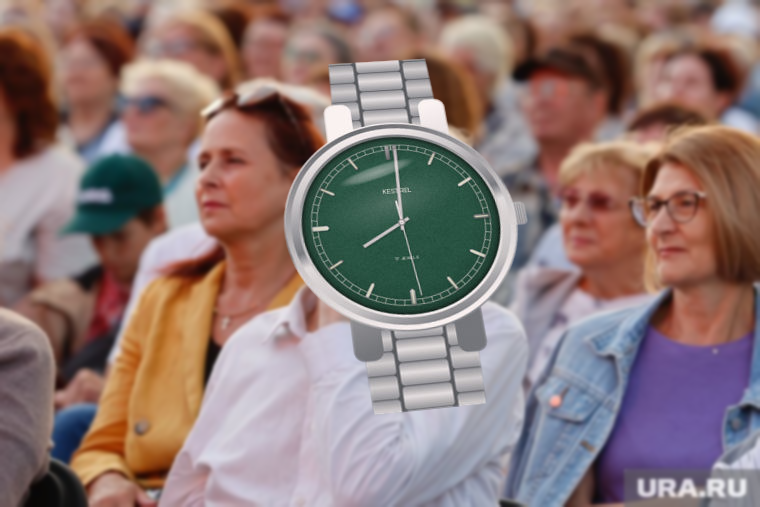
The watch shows 8.00.29
